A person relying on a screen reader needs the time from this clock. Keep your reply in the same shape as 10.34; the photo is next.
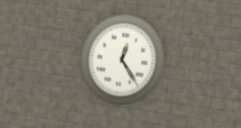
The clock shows 12.23
